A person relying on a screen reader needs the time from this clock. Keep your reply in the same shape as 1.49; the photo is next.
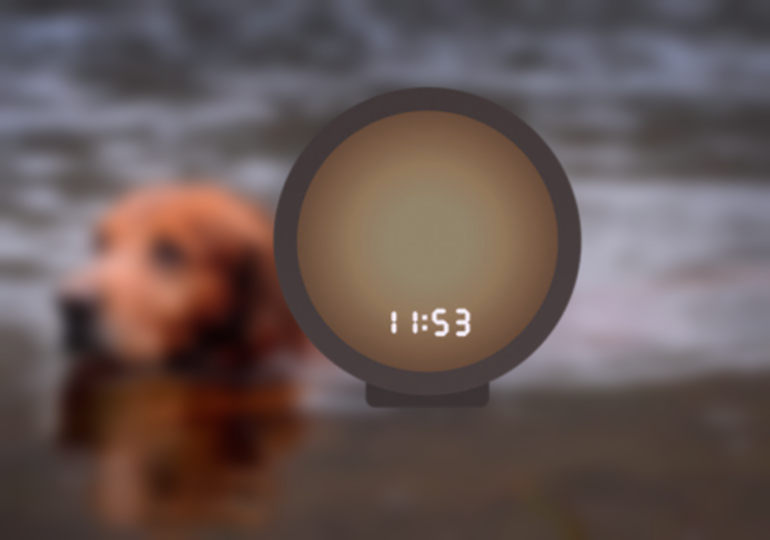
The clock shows 11.53
